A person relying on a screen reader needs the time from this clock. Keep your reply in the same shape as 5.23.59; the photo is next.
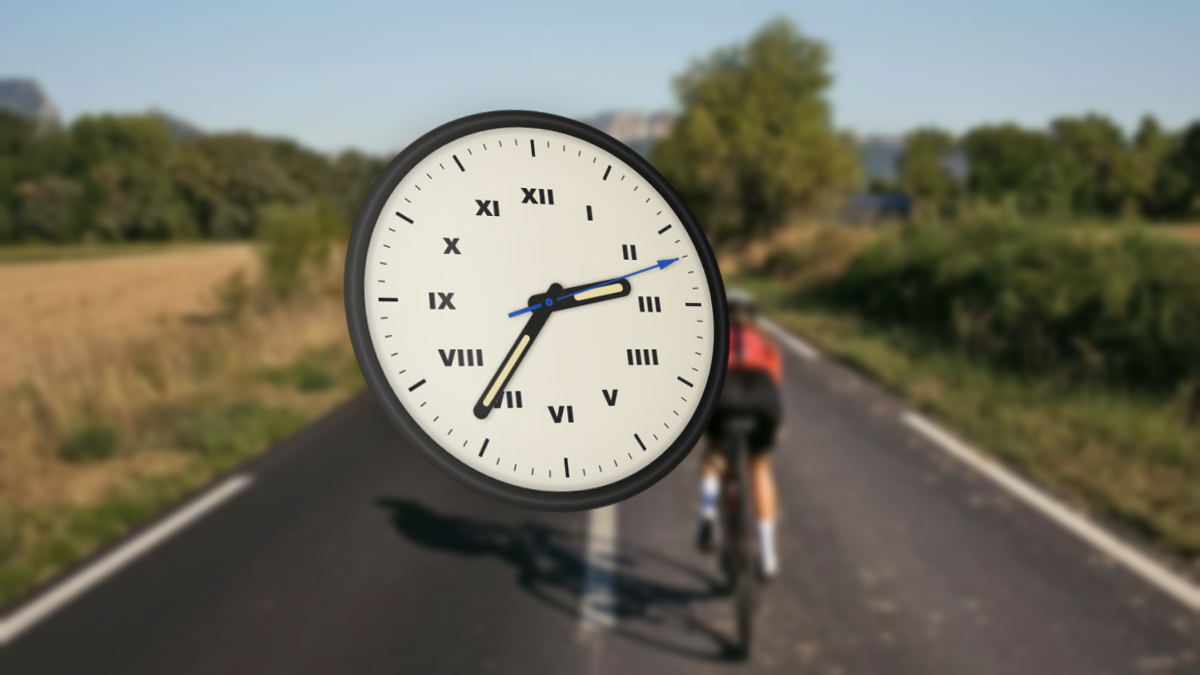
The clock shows 2.36.12
